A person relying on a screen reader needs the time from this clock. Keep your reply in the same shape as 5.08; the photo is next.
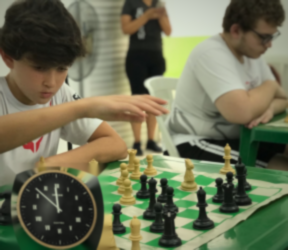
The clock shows 11.52
